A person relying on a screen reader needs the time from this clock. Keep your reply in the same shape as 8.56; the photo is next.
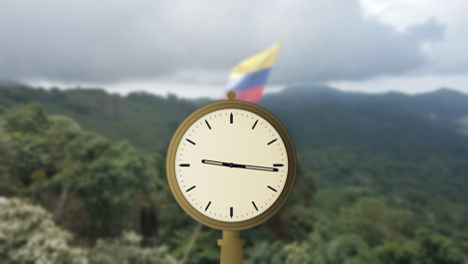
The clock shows 9.16
